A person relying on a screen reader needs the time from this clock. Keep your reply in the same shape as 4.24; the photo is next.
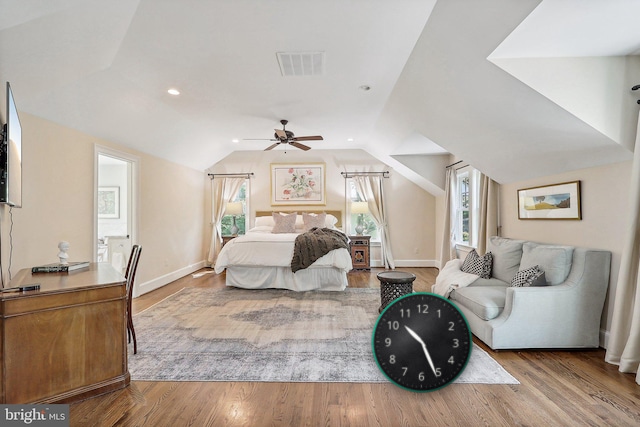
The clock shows 10.26
